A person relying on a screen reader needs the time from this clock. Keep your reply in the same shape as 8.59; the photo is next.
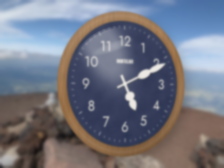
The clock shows 5.11
